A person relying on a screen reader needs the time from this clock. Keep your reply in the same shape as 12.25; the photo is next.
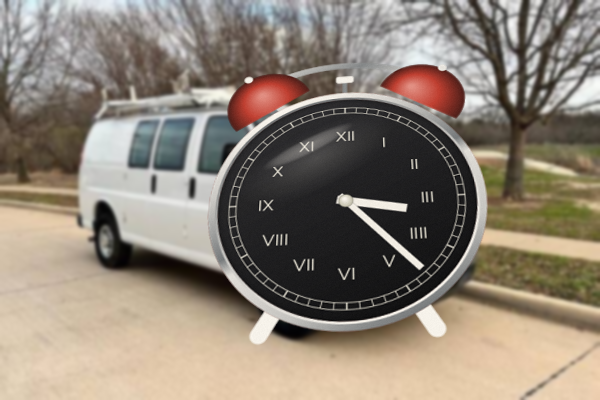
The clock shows 3.23
